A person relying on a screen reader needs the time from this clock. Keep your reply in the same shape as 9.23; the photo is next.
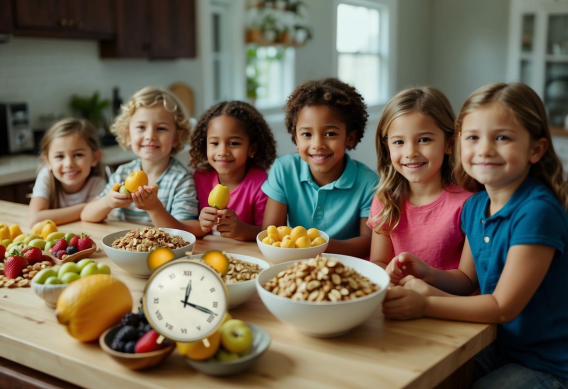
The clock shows 12.18
